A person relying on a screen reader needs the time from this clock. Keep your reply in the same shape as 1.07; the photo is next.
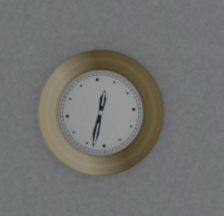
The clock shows 12.33
